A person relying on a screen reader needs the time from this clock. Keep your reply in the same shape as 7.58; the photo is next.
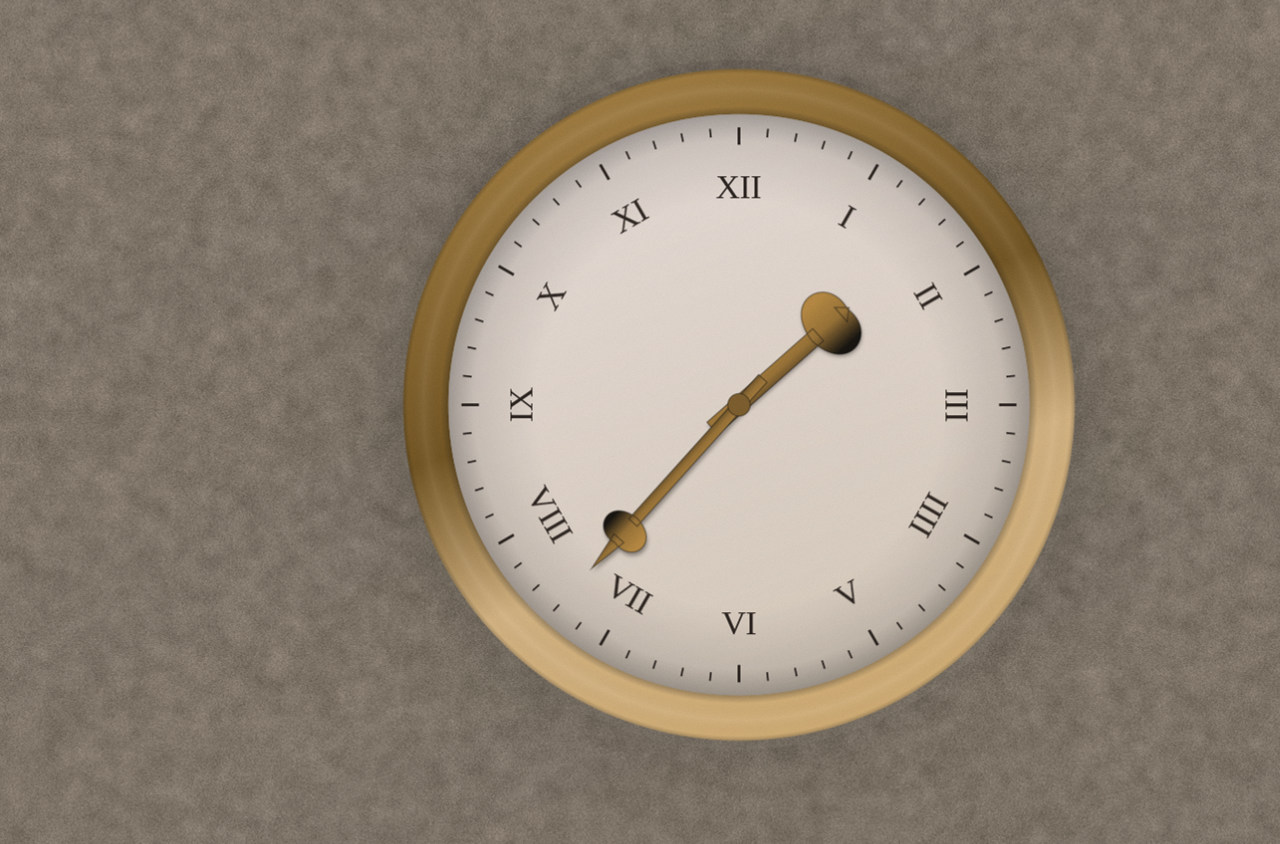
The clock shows 1.37
